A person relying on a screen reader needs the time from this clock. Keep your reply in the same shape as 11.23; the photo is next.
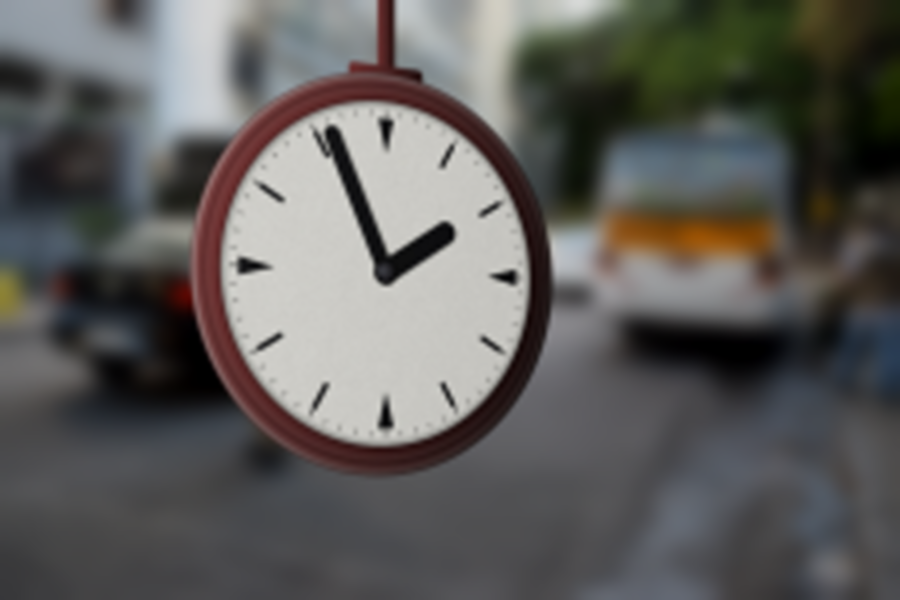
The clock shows 1.56
